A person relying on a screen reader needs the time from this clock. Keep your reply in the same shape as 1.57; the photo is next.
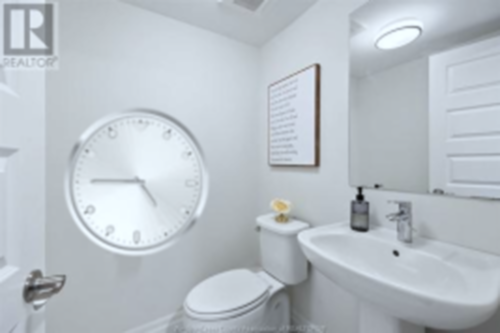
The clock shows 4.45
